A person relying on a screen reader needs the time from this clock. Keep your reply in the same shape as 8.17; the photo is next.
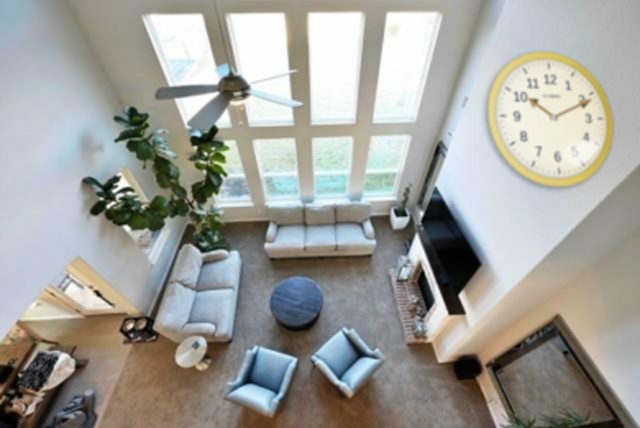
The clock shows 10.11
